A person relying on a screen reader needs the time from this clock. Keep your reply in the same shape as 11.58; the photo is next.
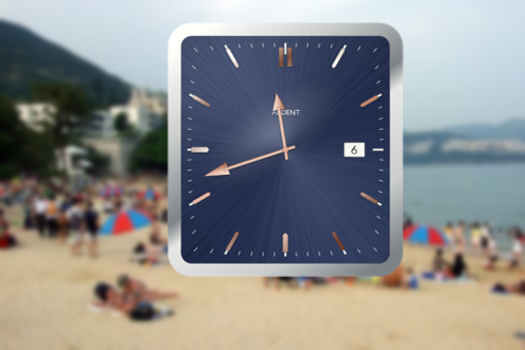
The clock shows 11.42
